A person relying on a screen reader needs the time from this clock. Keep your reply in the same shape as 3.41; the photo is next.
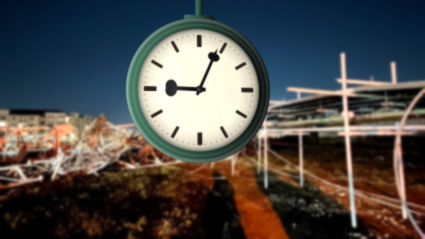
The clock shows 9.04
